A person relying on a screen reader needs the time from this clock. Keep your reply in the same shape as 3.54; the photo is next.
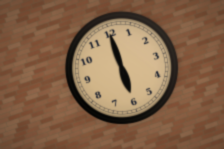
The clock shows 6.00
